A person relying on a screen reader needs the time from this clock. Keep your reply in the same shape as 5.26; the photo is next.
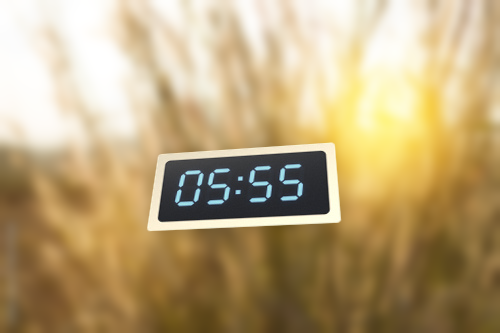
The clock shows 5.55
